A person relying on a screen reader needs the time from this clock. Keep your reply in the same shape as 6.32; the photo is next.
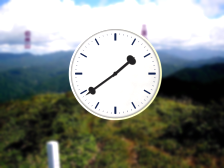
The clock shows 1.39
